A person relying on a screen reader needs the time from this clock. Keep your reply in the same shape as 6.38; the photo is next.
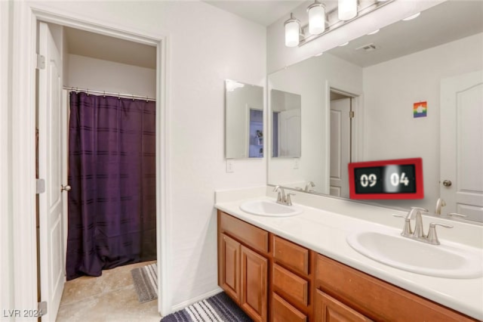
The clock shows 9.04
